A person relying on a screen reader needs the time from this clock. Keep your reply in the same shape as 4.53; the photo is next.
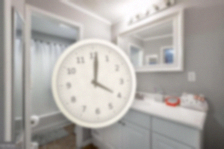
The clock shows 4.01
